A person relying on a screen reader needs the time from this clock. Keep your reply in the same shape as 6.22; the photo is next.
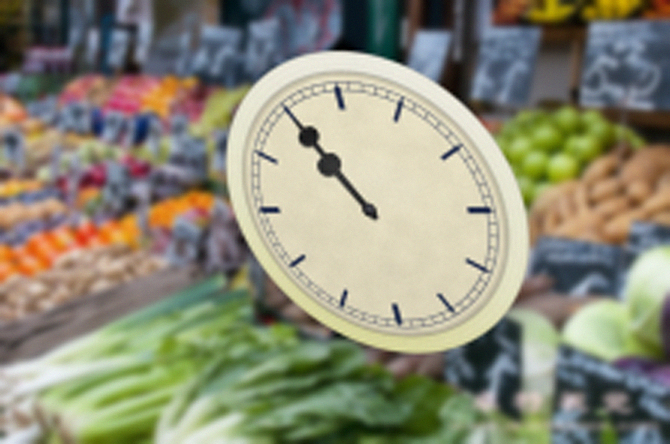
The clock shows 10.55
